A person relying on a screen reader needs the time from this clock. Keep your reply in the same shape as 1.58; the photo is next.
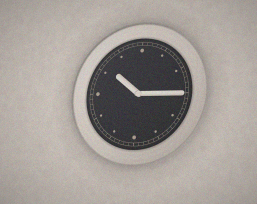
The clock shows 10.15
